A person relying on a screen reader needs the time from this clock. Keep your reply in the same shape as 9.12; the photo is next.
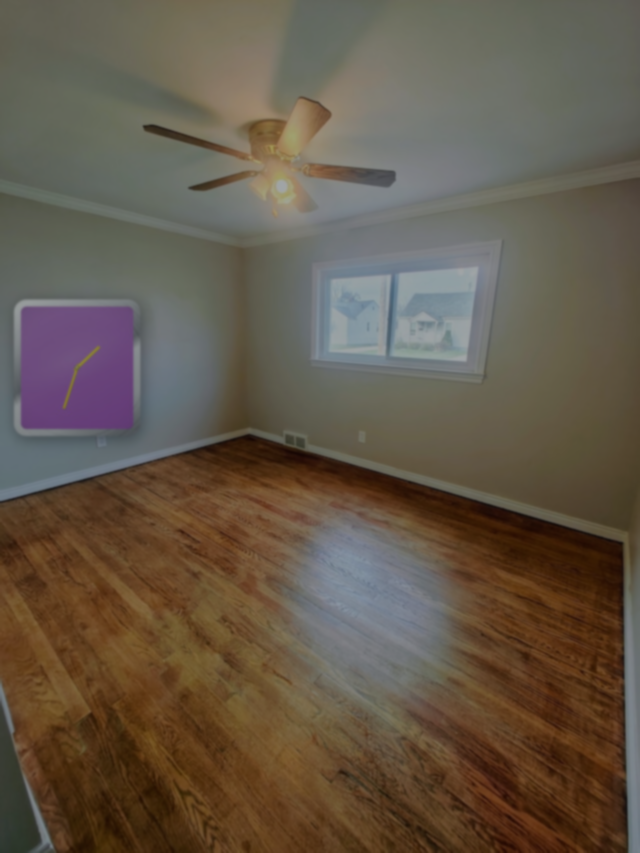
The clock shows 1.33
